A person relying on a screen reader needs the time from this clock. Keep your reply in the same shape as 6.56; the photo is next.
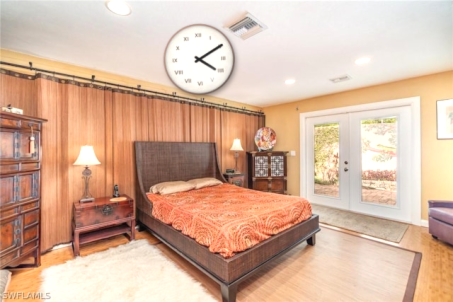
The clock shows 4.10
